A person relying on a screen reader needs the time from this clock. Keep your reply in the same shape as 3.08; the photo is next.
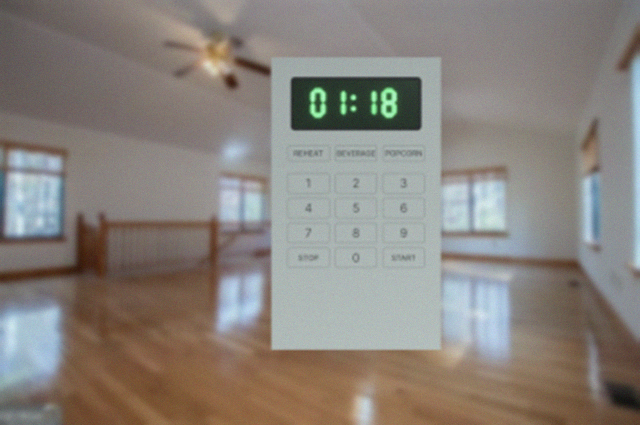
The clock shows 1.18
